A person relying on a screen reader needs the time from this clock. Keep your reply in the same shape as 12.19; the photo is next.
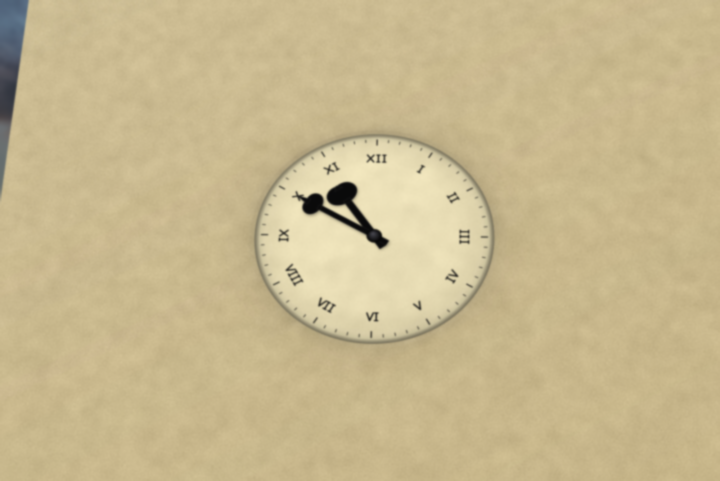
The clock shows 10.50
